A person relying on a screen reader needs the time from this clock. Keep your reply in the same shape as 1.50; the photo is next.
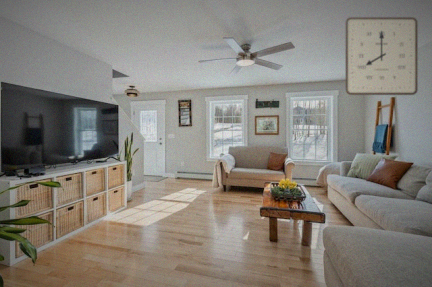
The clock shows 8.00
